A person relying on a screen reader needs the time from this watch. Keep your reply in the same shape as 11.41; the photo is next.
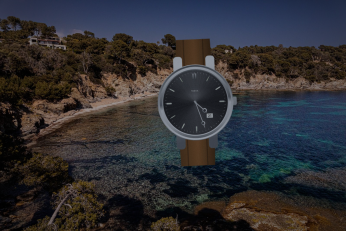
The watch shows 4.27
